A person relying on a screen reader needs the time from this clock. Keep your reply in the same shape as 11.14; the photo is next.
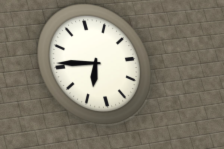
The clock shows 6.46
